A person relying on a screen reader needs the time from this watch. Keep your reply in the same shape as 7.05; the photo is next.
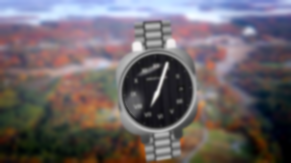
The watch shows 7.04
